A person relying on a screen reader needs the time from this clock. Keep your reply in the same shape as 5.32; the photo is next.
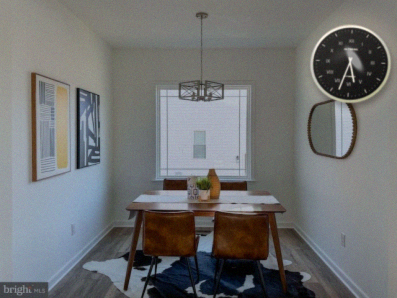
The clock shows 5.33
